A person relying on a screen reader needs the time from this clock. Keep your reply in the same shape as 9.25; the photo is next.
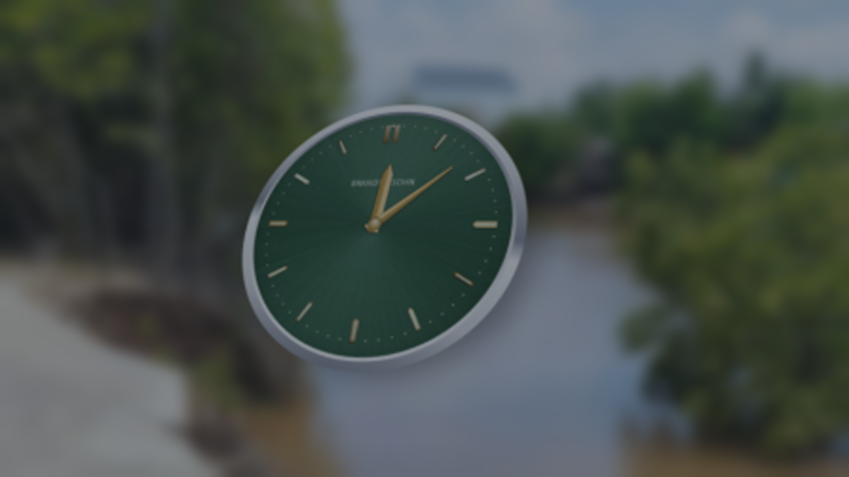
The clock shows 12.08
